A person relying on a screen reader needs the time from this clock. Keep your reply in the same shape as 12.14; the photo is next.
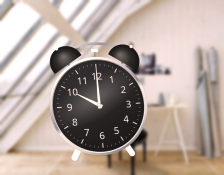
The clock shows 10.00
